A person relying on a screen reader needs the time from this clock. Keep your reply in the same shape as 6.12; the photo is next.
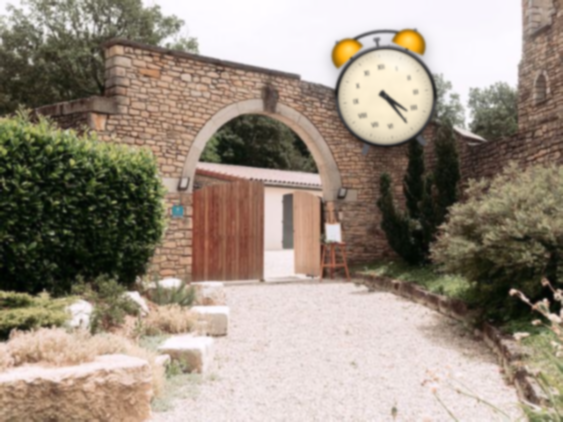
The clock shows 4.25
